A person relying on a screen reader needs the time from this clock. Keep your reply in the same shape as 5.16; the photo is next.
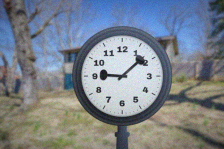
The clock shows 9.08
